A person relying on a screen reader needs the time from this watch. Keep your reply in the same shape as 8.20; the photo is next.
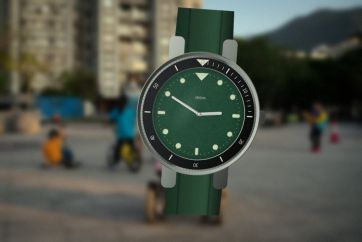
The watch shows 2.50
